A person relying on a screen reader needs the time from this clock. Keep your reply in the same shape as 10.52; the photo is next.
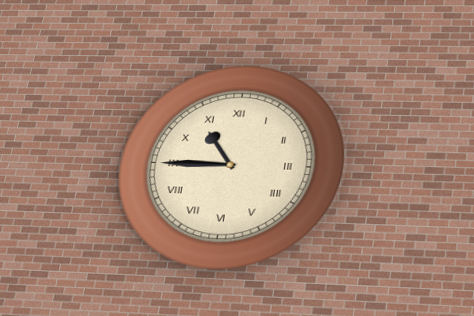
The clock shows 10.45
